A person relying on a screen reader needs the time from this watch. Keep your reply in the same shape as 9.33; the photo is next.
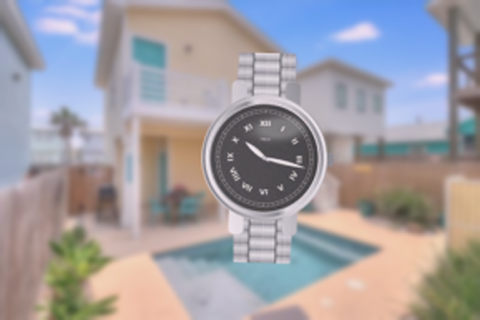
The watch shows 10.17
